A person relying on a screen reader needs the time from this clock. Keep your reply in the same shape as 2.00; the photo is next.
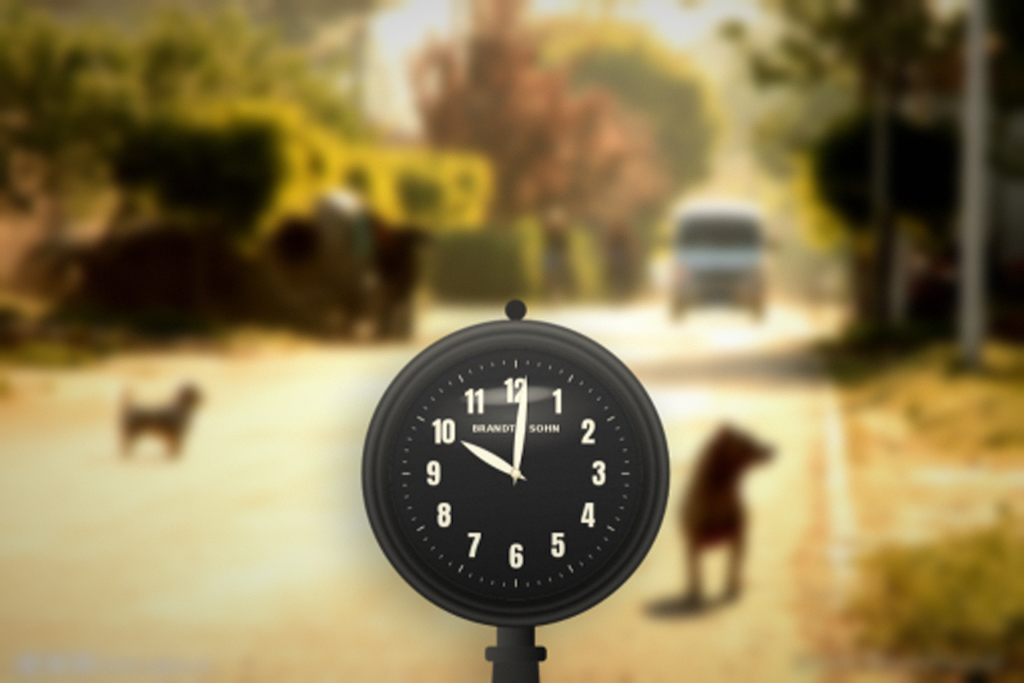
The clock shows 10.01
